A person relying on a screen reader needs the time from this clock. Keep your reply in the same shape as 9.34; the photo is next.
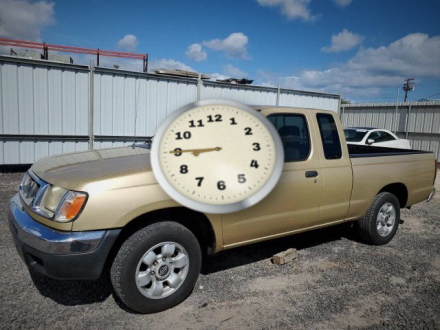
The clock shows 8.45
